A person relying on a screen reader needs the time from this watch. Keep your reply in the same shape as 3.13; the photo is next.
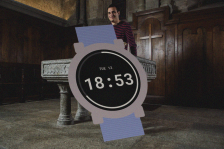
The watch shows 18.53
